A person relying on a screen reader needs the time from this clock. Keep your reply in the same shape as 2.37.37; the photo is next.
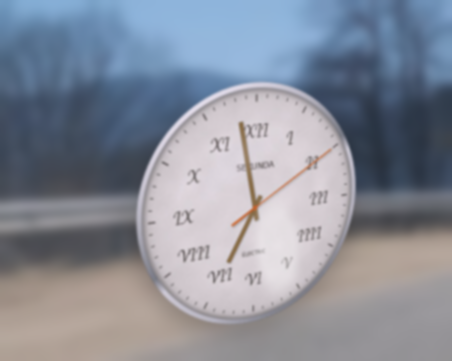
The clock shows 6.58.10
